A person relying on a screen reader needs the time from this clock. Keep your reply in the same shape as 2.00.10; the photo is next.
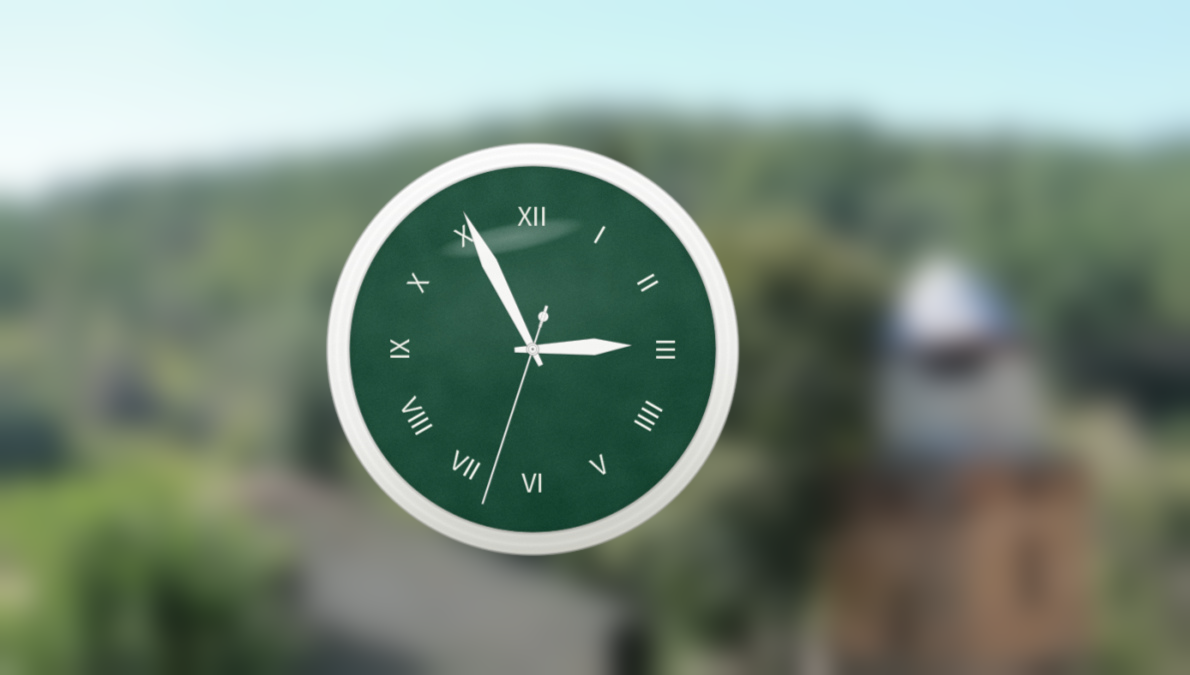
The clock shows 2.55.33
